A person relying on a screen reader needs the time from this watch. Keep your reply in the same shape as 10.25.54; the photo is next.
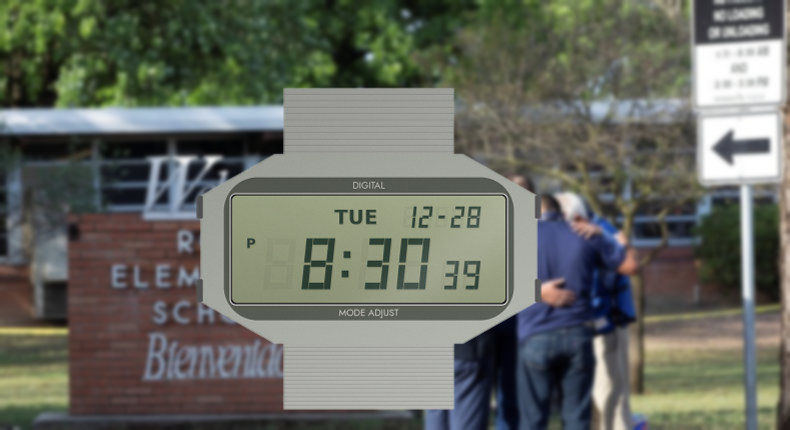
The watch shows 8.30.39
